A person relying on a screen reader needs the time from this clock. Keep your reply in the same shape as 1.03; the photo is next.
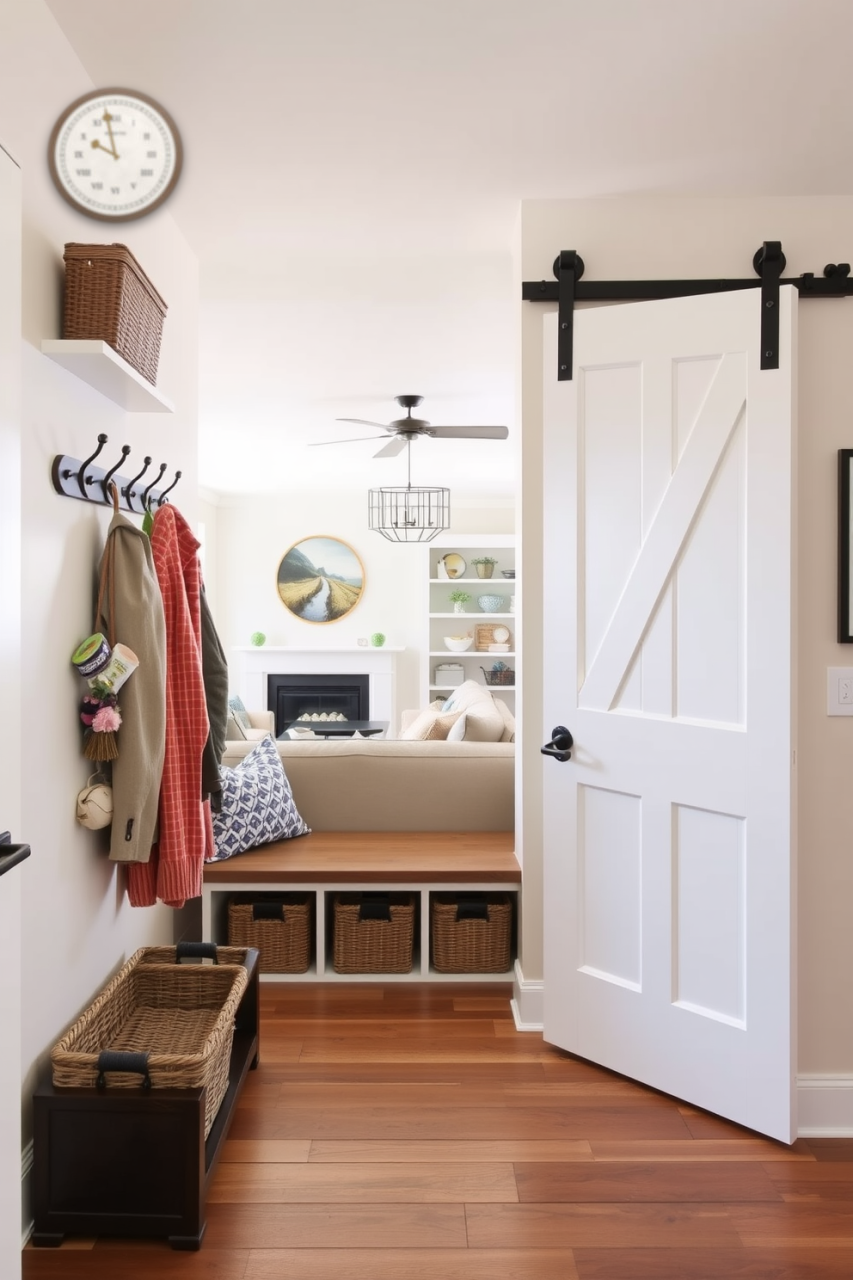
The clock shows 9.58
